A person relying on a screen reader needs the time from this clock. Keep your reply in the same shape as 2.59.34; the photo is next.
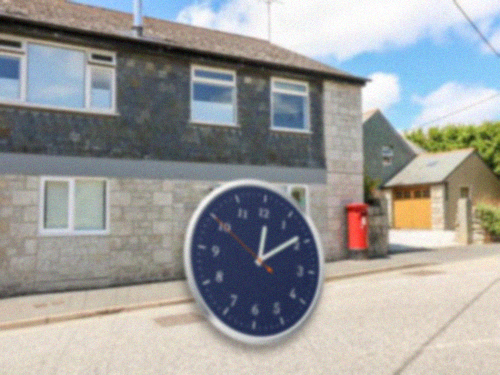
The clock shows 12.08.50
